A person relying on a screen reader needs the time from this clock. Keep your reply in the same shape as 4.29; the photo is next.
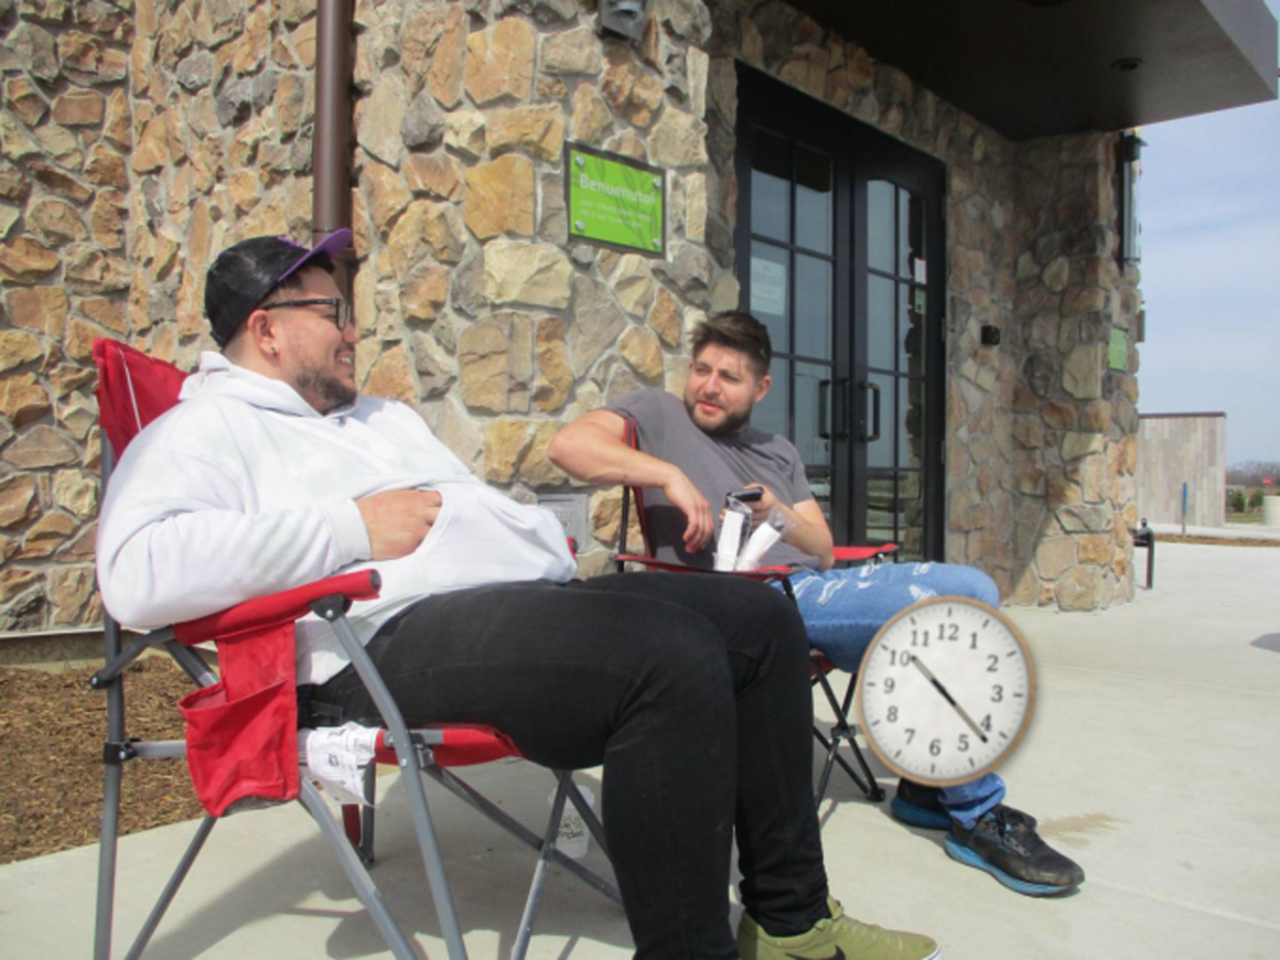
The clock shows 10.22
